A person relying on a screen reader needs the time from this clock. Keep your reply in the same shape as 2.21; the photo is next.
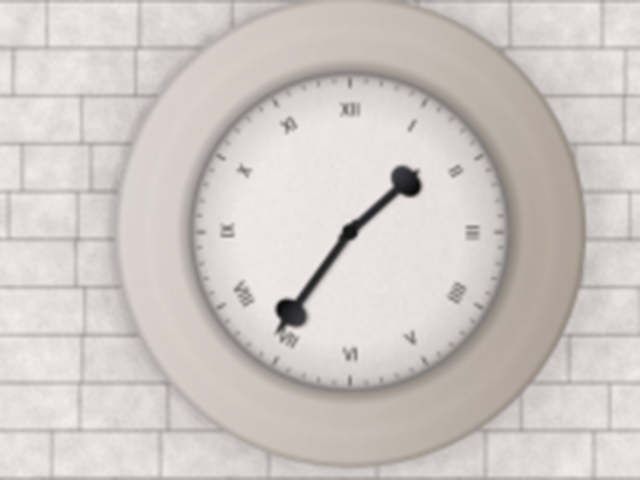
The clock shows 1.36
